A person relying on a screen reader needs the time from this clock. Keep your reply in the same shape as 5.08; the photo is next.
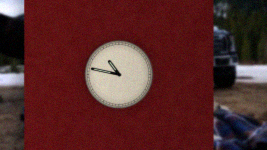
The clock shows 10.47
